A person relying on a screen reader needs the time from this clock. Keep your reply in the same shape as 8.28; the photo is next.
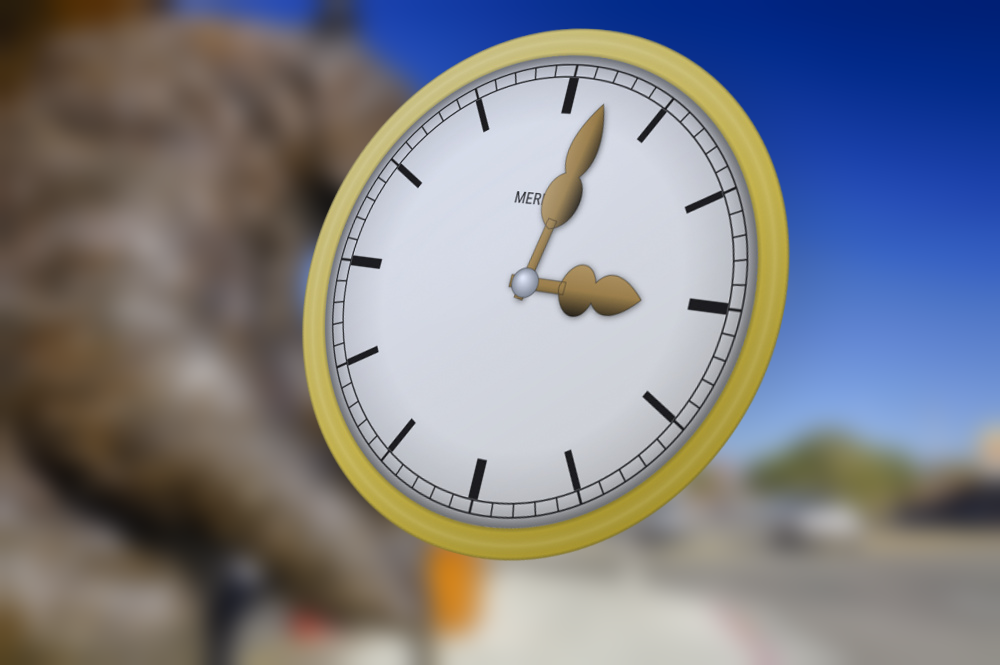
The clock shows 3.02
